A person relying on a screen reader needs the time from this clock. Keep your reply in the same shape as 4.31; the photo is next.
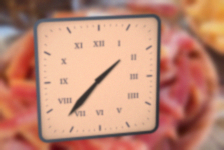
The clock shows 1.37
